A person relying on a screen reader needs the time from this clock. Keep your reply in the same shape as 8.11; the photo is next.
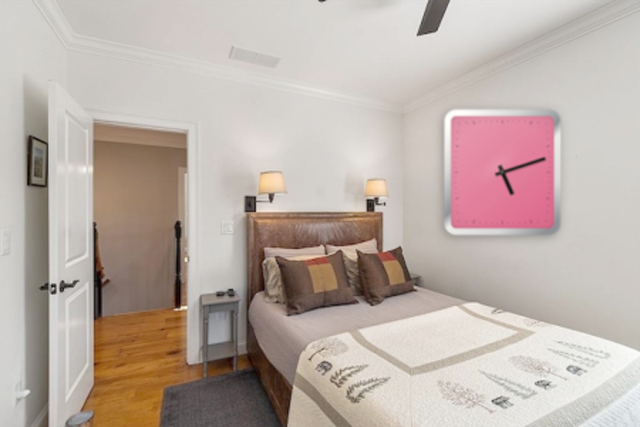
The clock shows 5.12
